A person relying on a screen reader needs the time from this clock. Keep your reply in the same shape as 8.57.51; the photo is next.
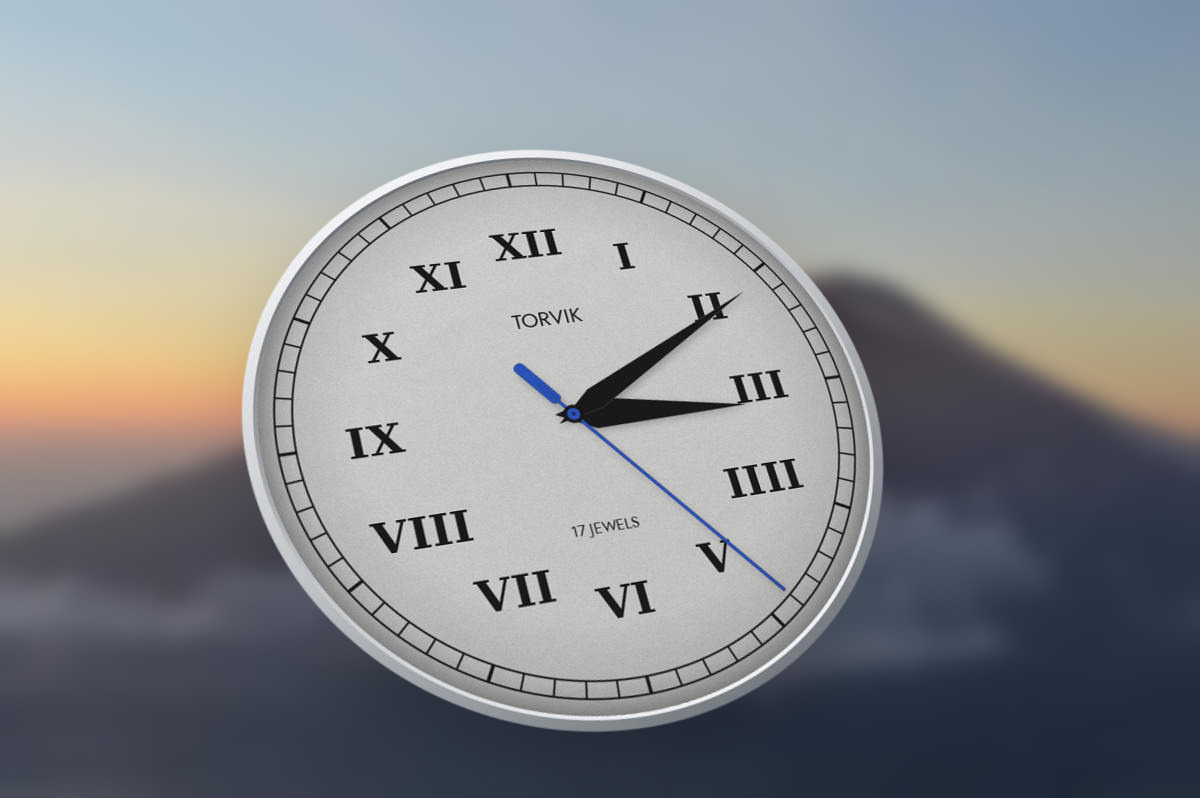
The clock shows 3.10.24
